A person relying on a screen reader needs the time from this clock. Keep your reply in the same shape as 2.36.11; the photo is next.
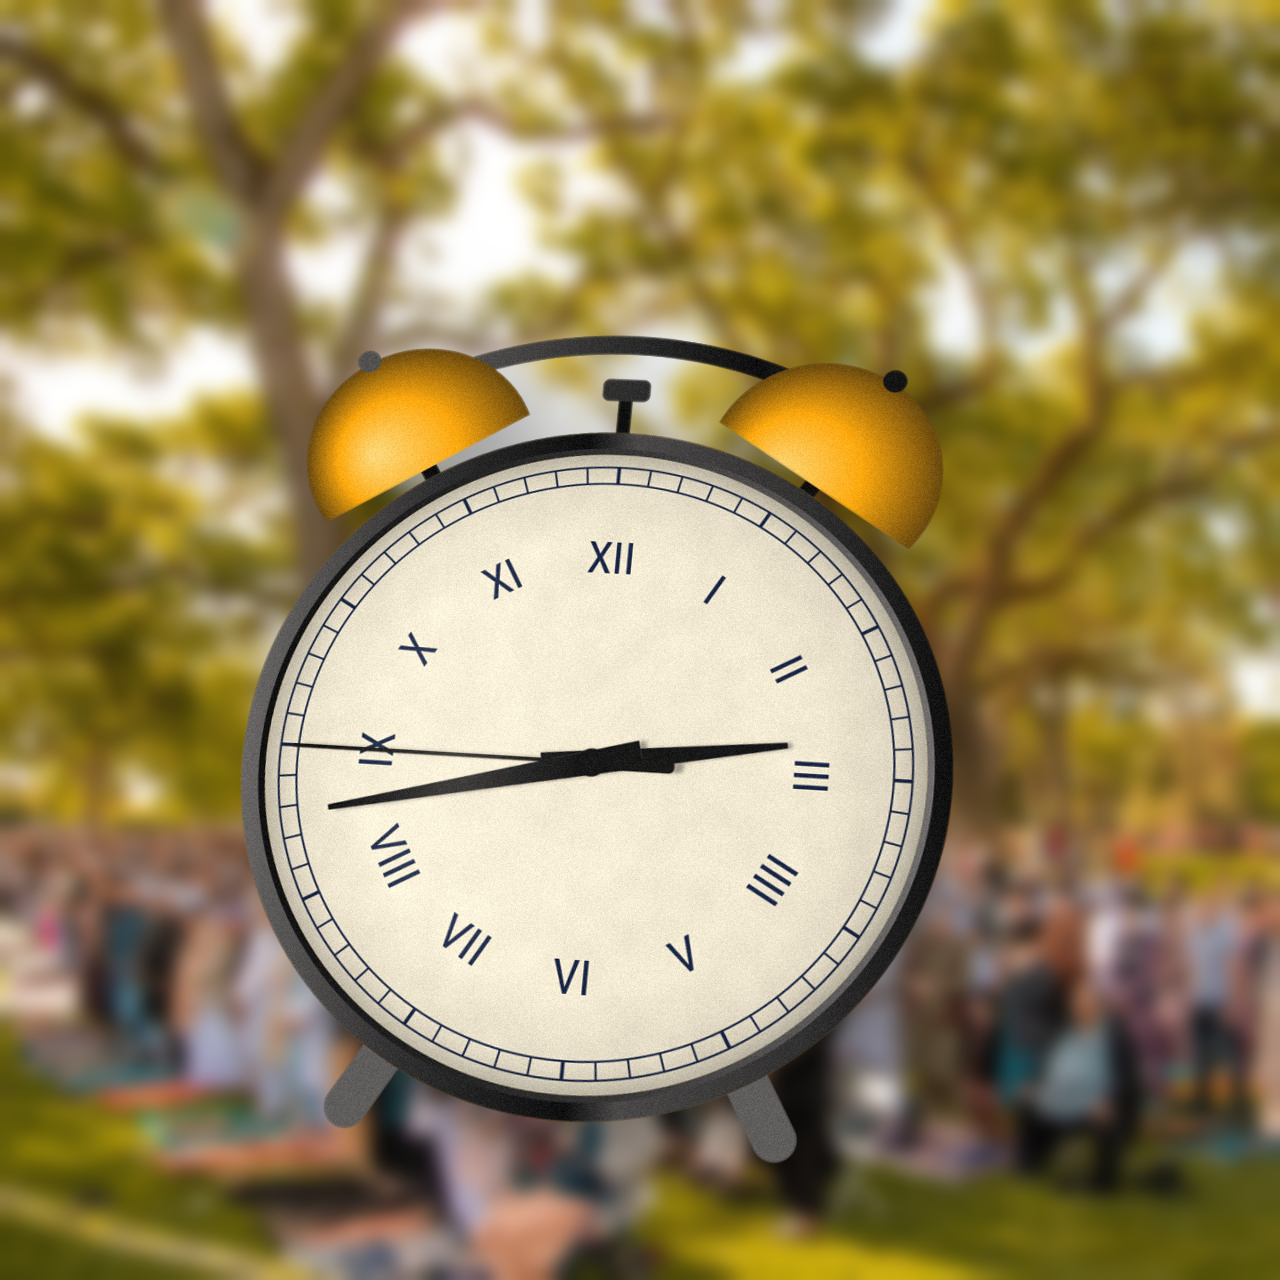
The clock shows 2.42.45
